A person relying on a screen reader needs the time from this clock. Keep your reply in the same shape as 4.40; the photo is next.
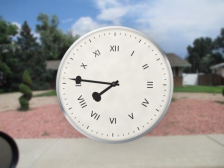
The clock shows 7.46
